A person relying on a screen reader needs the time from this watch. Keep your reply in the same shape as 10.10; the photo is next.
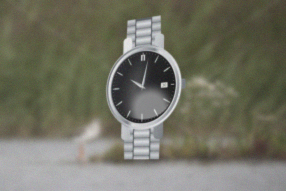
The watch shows 10.02
